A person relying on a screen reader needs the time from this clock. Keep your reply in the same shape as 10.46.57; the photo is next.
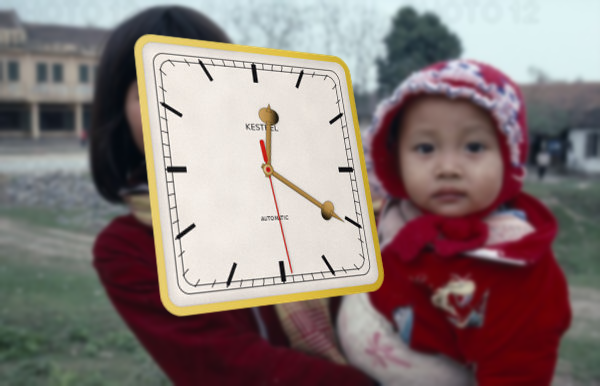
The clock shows 12.20.29
